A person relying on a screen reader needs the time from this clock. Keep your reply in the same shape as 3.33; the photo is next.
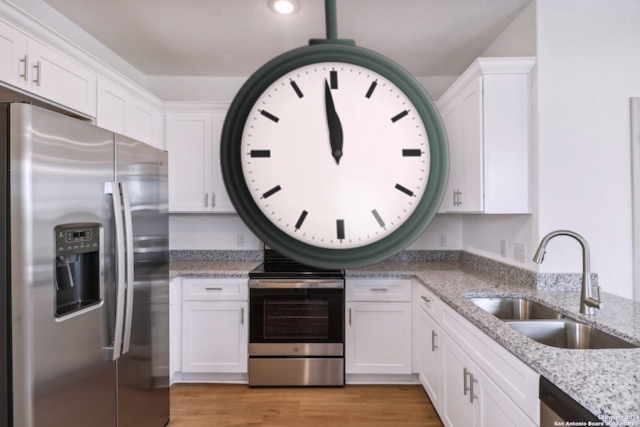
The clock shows 11.59
